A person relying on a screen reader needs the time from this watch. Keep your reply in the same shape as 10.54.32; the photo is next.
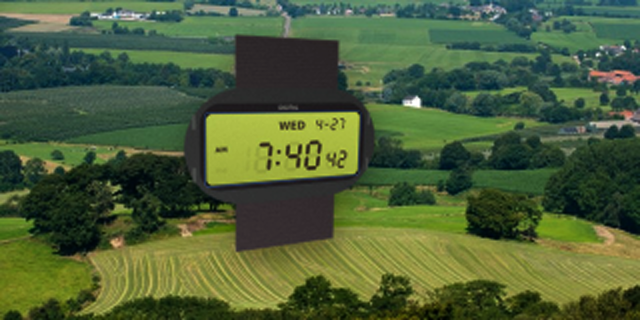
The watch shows 7.40.42
